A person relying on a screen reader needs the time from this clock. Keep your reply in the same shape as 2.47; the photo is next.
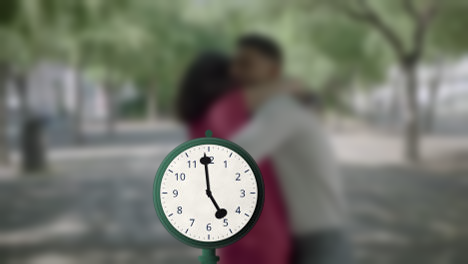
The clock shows 4.59
